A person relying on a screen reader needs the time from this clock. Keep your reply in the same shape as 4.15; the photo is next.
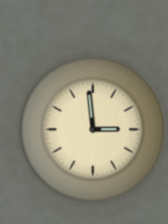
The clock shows 2.59
